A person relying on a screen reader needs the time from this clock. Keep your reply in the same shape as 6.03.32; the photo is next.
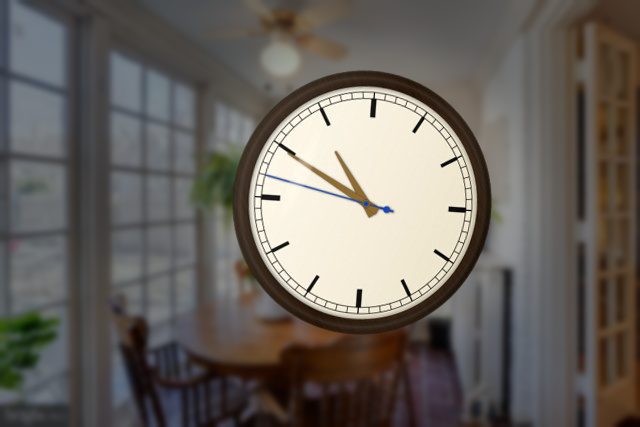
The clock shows 10.49.47
